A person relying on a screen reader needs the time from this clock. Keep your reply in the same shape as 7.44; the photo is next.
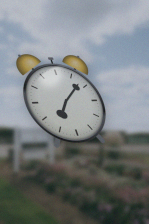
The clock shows 7.08
